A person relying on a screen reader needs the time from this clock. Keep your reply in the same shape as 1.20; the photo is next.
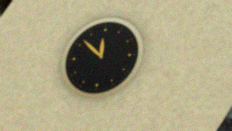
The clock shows 11.52
